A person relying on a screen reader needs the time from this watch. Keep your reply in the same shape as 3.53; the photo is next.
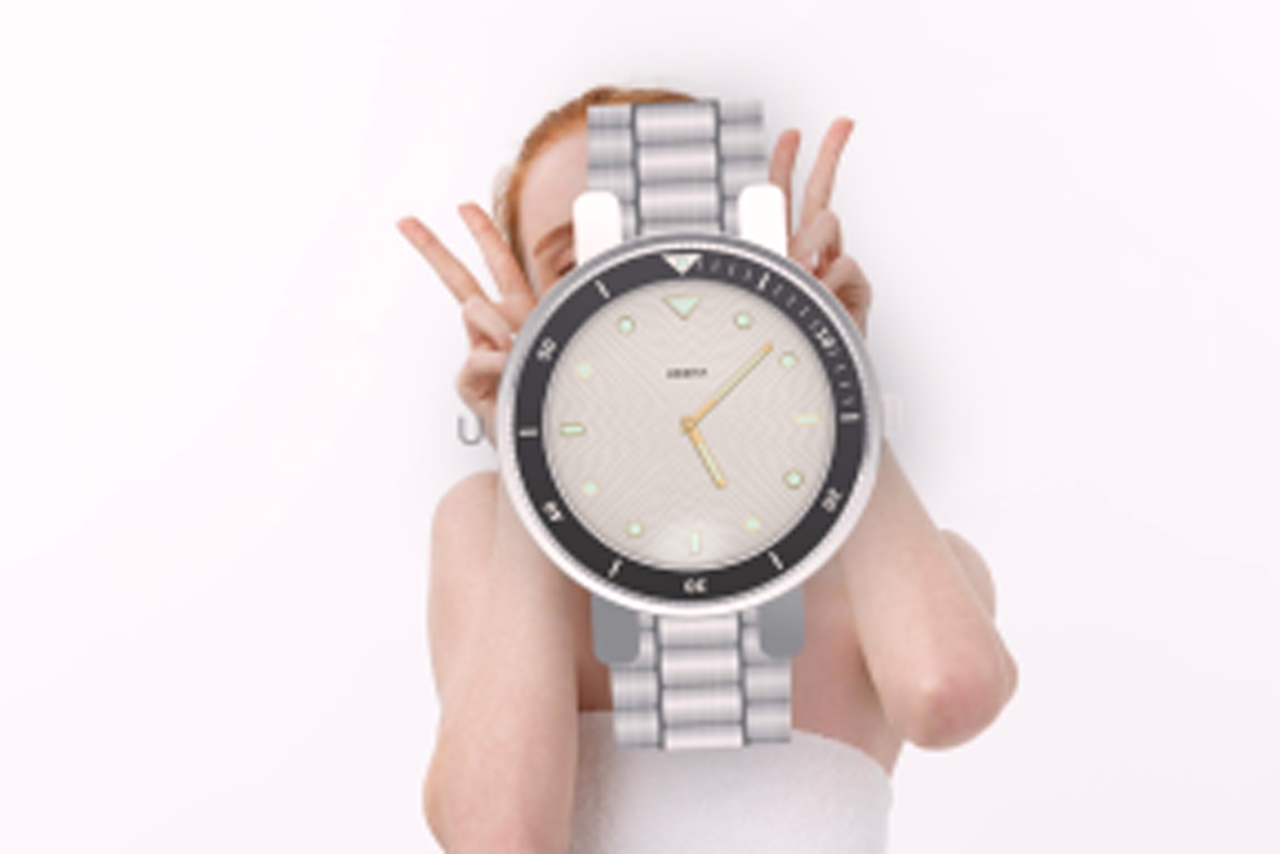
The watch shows 5.08
